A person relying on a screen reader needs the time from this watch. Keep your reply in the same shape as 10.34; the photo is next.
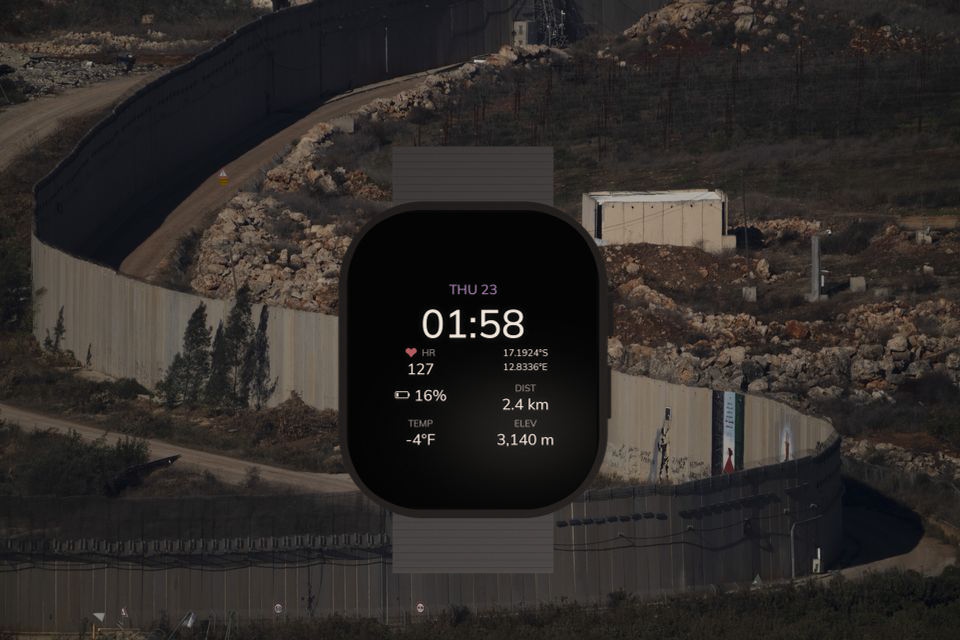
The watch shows 1.58
